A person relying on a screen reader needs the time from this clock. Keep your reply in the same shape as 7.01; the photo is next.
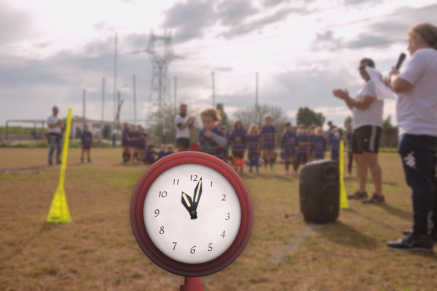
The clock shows 11.02
